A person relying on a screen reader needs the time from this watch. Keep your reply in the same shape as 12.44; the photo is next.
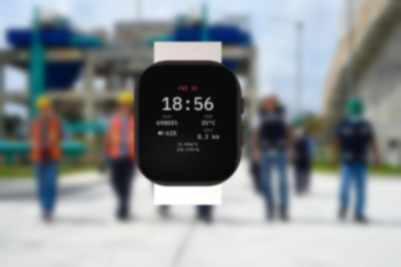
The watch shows 18.56
